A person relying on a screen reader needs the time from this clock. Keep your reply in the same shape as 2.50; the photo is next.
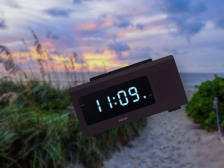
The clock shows 11.09
